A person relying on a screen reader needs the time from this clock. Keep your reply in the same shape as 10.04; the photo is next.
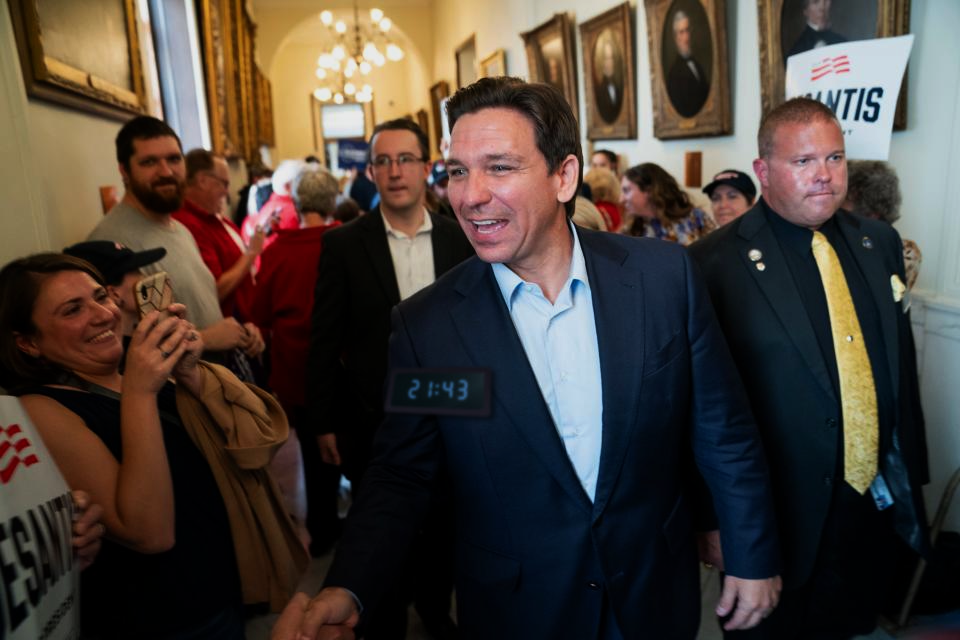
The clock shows 21.43
